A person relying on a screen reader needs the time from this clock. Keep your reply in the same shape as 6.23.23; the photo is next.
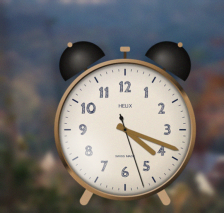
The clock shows 4.18.27
